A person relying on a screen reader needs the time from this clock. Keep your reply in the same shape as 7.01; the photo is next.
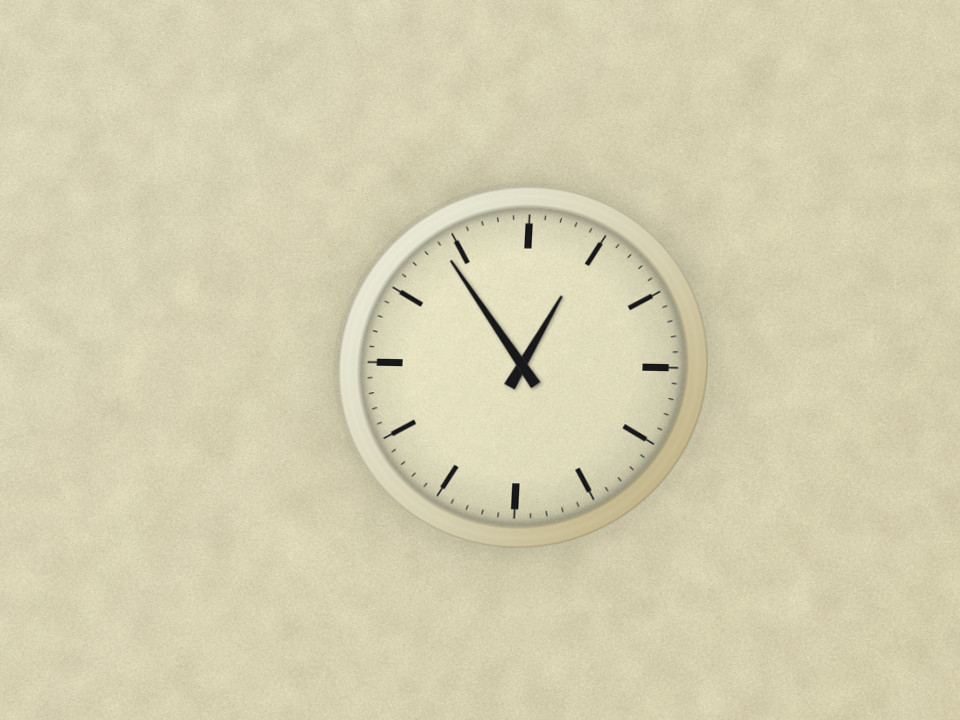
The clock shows 12.54
